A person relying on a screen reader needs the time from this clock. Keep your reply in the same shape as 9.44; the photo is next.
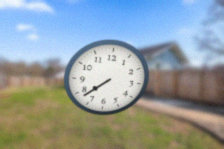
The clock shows 7.38
